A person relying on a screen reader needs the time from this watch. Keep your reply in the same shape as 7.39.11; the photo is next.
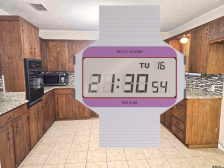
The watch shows 21.30.54
